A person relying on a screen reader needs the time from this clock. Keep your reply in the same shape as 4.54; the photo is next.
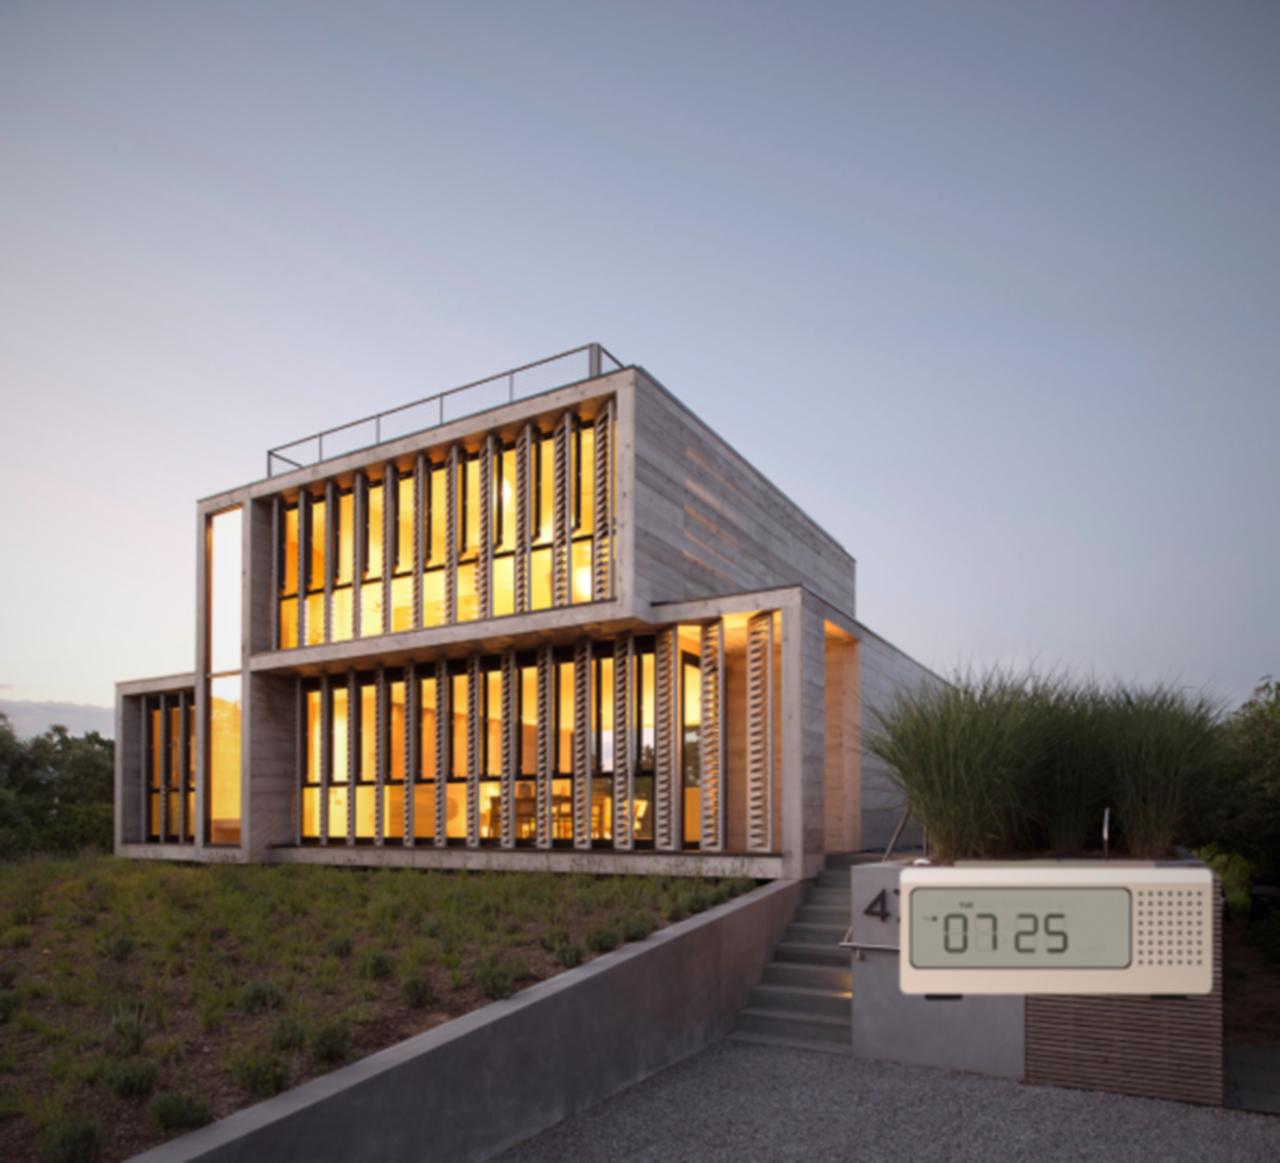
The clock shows 7.25
